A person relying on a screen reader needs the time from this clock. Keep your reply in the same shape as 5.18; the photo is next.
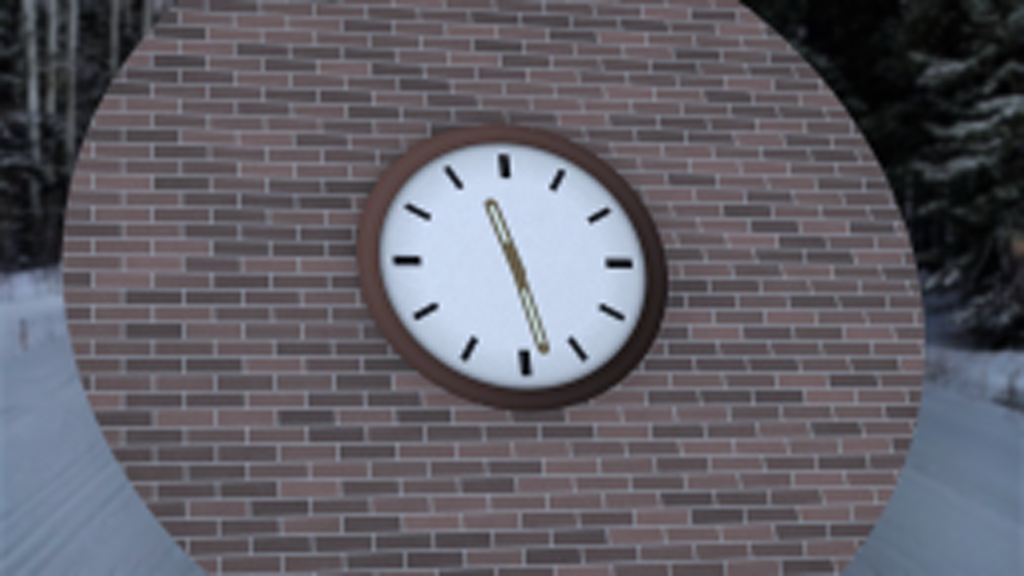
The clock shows 11.28
